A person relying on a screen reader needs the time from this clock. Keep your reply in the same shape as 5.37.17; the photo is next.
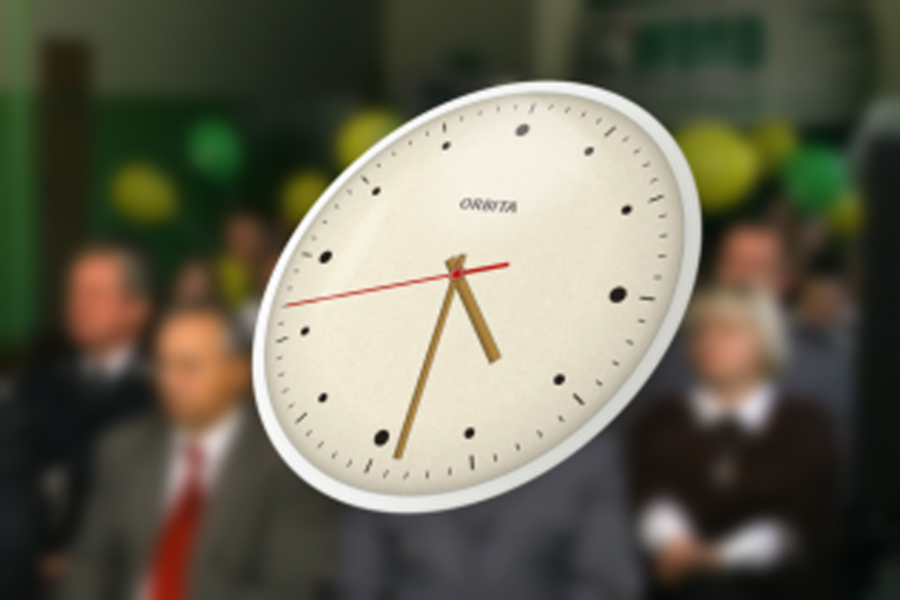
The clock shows 4.28.42
